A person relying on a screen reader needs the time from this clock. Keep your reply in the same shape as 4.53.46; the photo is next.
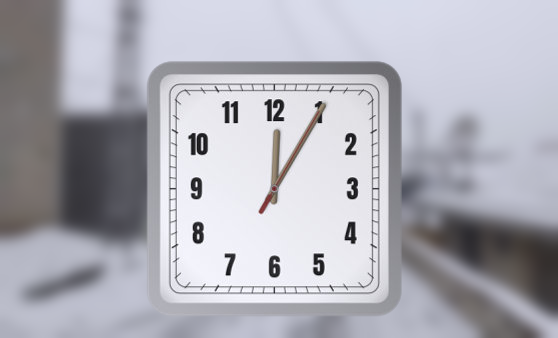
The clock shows 12.05.05
